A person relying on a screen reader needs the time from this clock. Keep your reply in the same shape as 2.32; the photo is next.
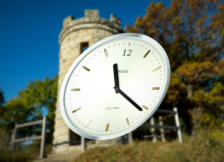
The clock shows 11.21
